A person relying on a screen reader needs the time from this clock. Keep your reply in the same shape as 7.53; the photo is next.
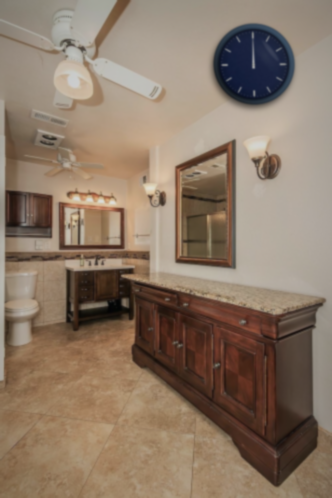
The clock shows 12.00
